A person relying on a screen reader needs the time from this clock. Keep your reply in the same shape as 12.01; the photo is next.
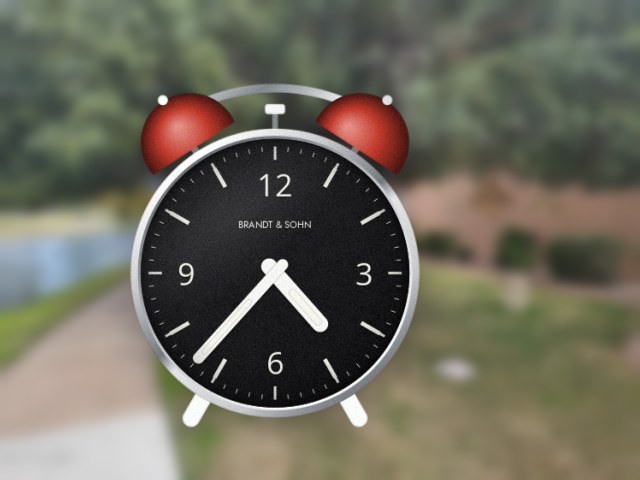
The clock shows 4.37
